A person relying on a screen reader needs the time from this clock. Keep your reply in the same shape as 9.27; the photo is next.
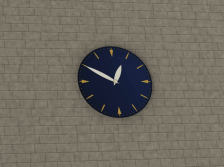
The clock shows 12.50
